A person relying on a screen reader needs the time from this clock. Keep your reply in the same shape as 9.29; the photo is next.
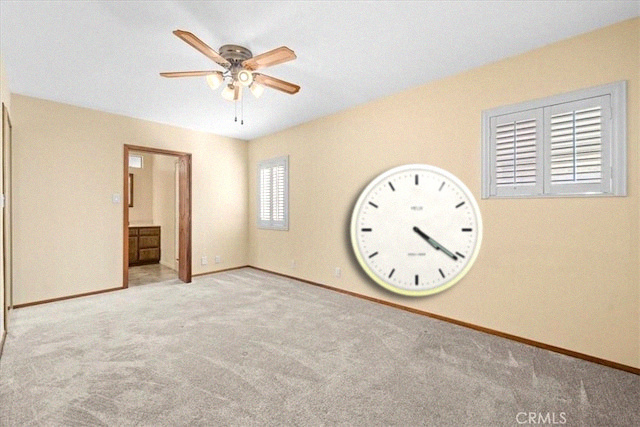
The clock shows 4.21
